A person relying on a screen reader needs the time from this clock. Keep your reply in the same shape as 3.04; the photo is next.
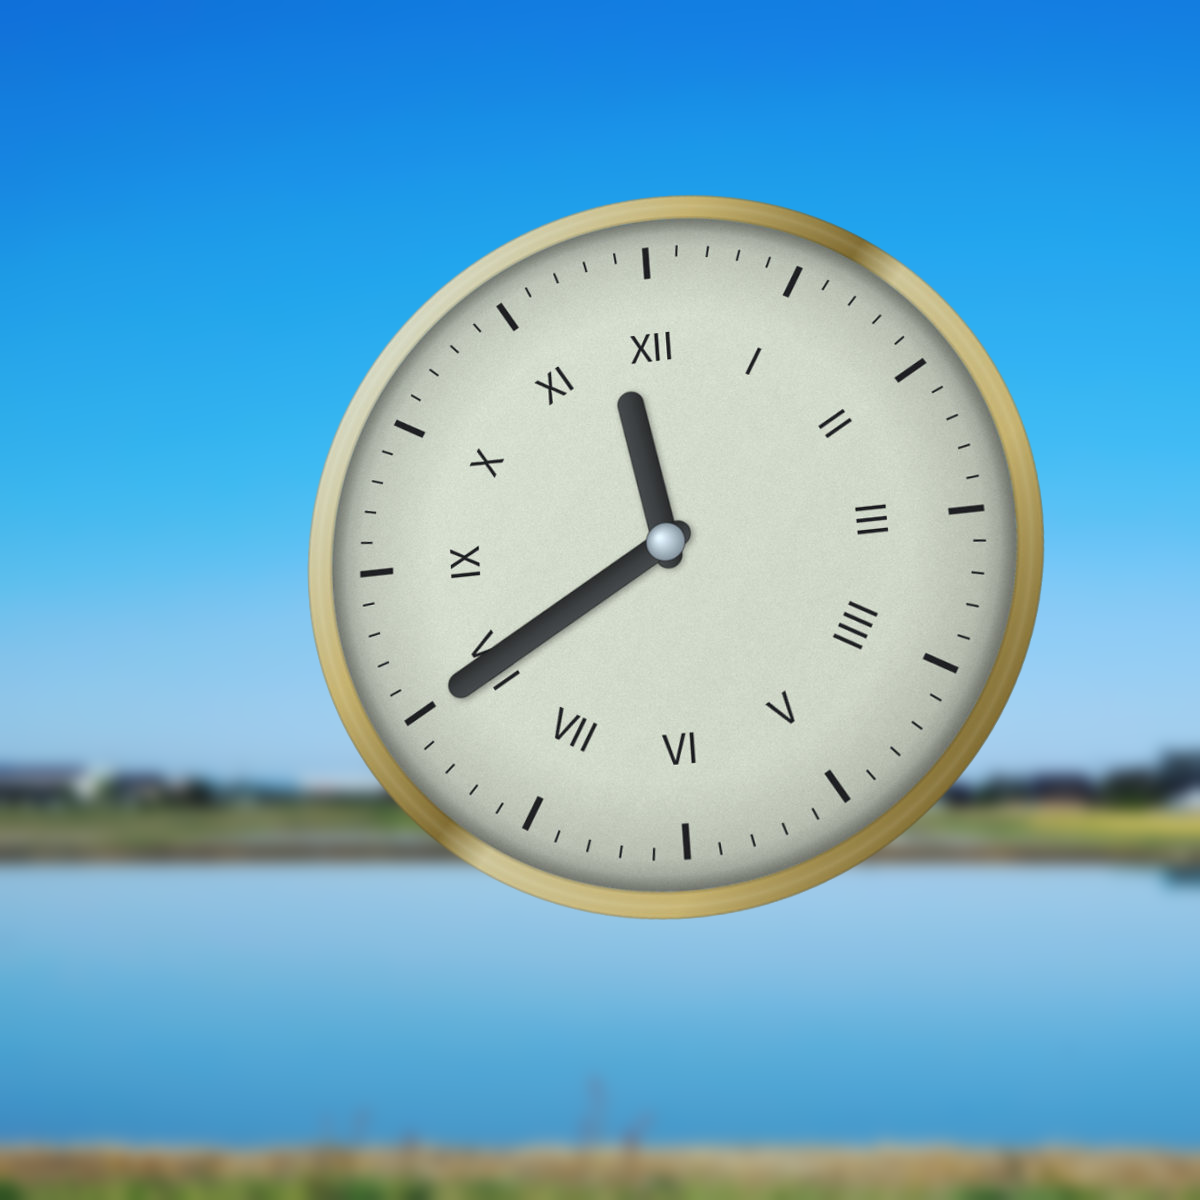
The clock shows 11.40
